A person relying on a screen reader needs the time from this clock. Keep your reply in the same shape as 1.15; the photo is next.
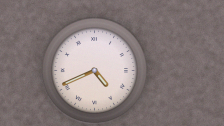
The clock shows 4.41
